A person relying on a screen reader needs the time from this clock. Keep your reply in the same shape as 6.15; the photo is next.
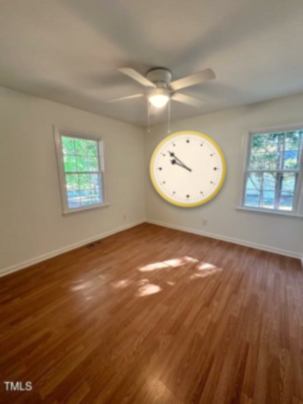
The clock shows 9.52
